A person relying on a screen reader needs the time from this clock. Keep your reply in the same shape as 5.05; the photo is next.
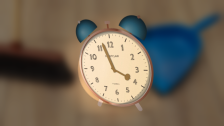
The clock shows 3.57
